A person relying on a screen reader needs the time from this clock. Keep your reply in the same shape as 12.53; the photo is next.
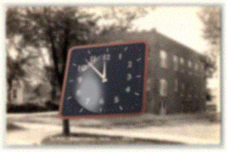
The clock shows 11.53
